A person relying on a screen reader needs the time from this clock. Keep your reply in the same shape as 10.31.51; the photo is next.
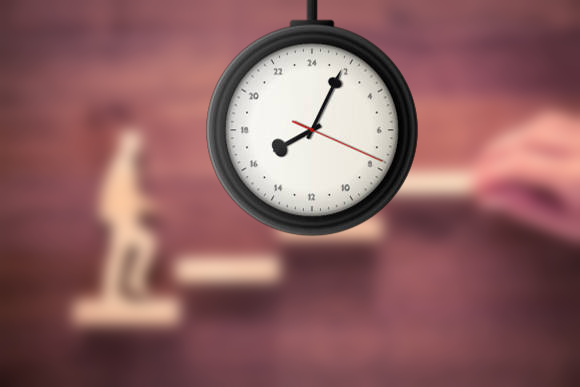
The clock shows 16.04.19
